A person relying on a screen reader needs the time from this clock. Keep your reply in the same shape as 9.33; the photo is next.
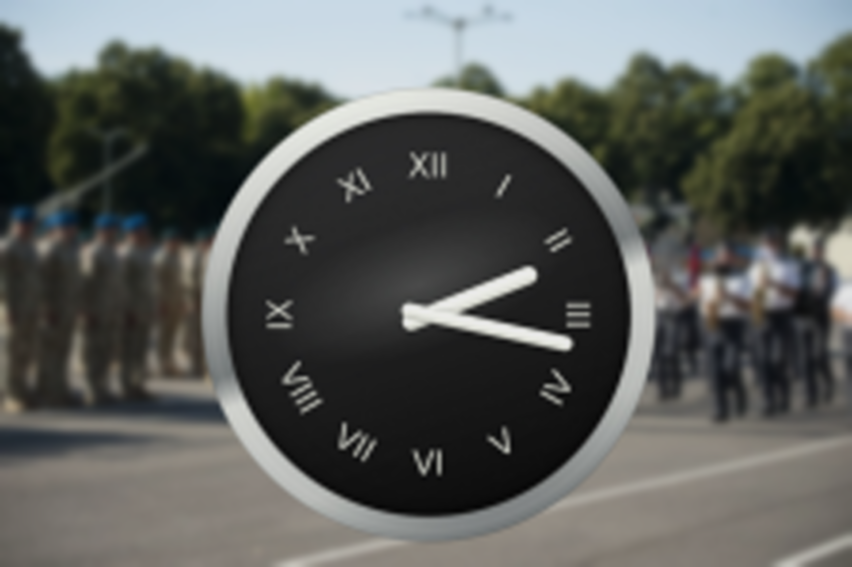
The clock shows 2.17
